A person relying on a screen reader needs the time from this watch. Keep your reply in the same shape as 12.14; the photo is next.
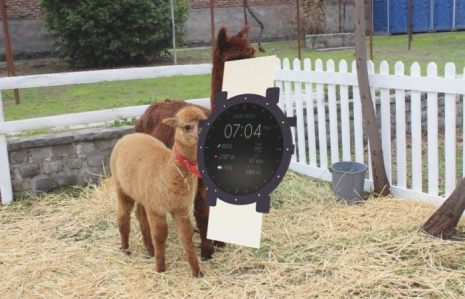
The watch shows 7.04
